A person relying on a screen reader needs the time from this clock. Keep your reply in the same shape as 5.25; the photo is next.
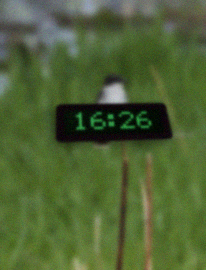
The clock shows 16.26
